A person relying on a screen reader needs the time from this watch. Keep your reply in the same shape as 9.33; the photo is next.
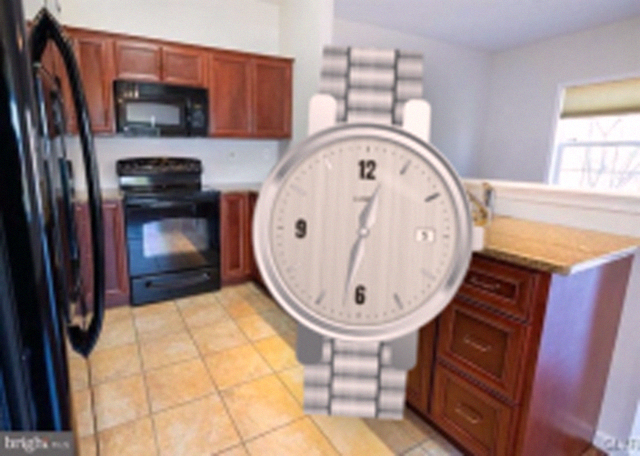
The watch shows 12.32
